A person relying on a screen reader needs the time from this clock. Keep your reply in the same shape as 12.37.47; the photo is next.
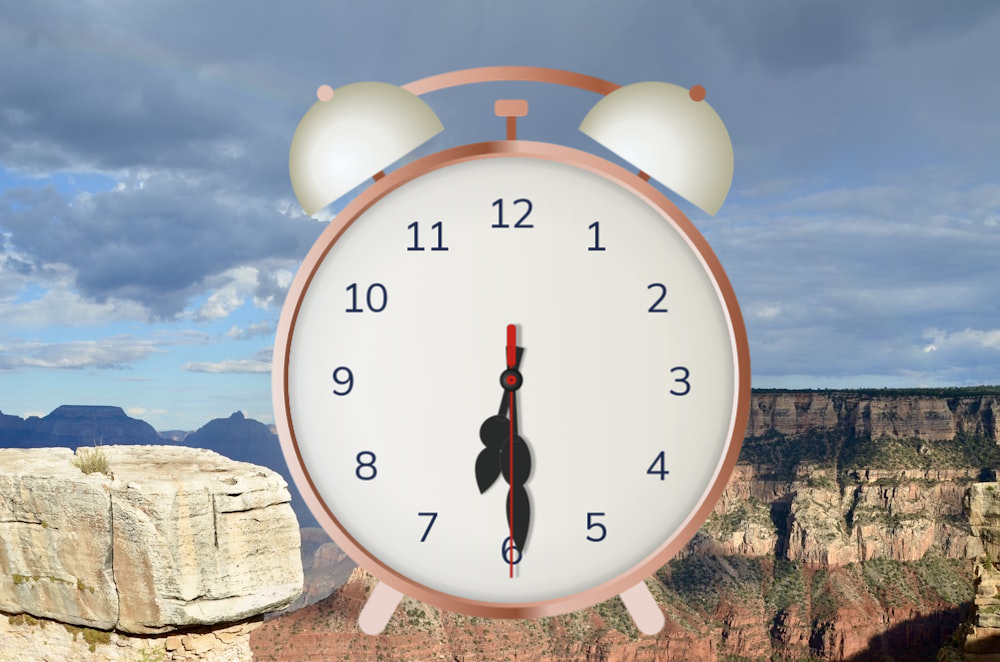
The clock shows 6.29.30
